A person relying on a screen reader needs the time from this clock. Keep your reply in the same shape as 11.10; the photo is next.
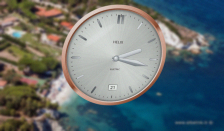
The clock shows 2.17
